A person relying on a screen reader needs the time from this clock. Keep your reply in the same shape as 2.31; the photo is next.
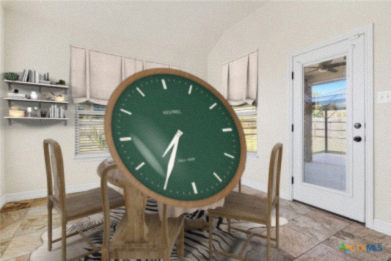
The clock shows 7.35
